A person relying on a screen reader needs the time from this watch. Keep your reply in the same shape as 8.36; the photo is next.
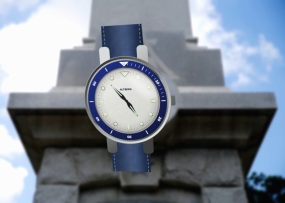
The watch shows 4.53
